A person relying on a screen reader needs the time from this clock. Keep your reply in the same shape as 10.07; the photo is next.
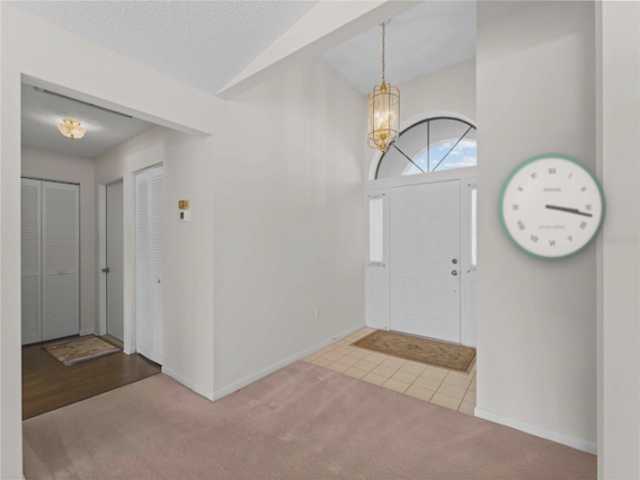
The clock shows 3.17
